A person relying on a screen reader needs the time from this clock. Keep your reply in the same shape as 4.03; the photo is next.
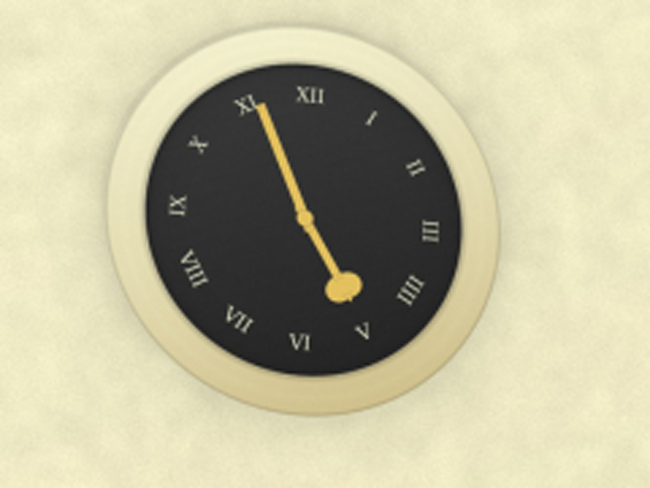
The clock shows 4.56
